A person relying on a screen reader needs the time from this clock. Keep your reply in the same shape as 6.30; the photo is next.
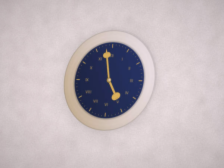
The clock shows 4.58
